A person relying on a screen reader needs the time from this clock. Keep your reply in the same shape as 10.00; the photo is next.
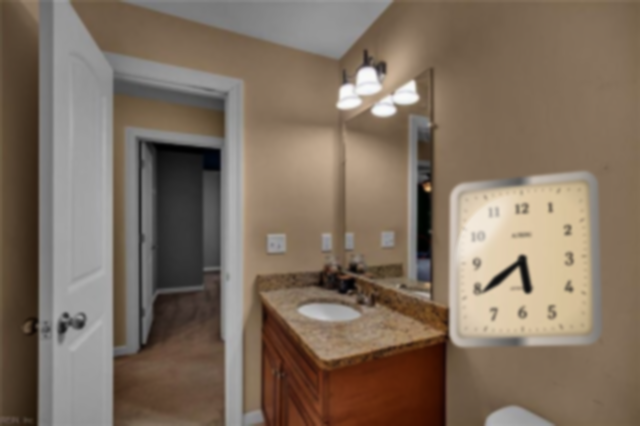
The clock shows 5.39
